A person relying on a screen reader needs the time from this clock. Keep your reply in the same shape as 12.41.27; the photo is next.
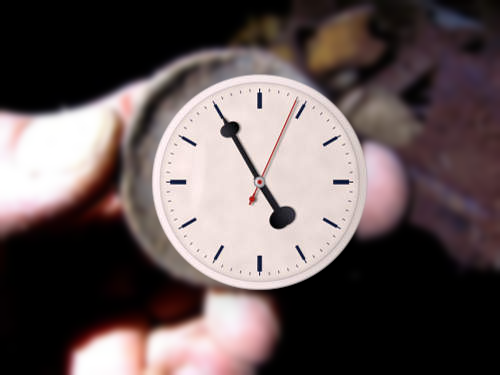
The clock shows 4.55.04
